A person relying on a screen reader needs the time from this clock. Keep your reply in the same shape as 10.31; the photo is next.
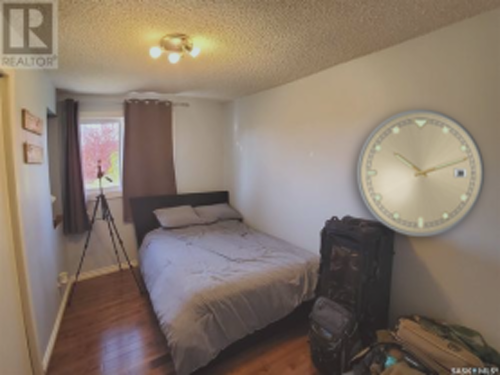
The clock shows 10.12
